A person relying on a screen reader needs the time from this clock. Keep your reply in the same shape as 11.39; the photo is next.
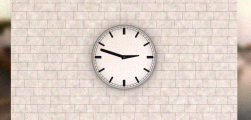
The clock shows 2.48
